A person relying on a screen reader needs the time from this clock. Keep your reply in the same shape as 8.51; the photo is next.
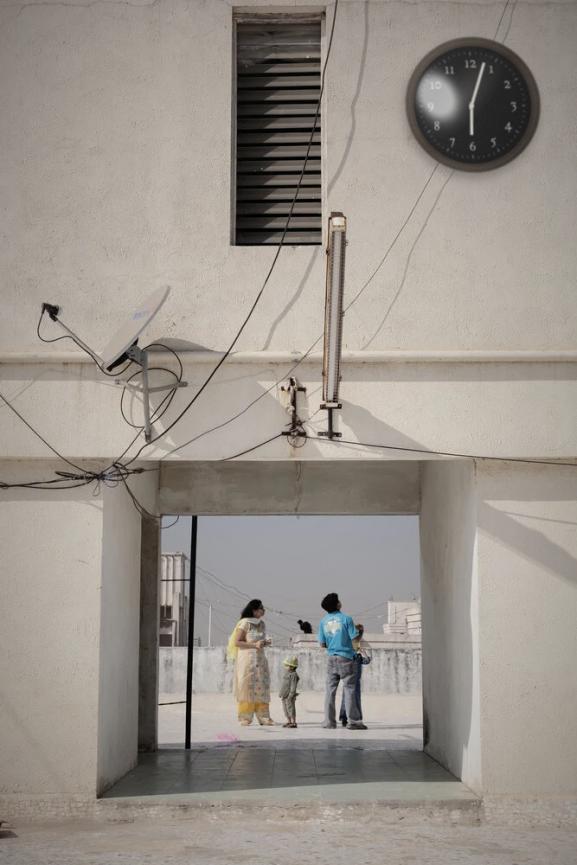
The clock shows 6.03
